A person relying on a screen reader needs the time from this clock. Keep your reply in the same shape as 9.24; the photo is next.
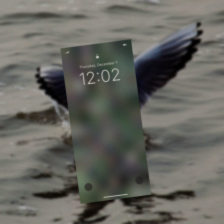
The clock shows 12.02
